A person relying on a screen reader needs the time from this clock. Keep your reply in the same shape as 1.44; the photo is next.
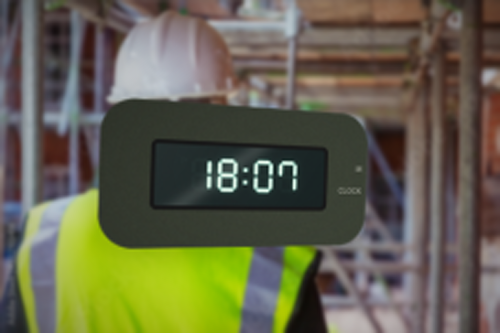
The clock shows 18.07
